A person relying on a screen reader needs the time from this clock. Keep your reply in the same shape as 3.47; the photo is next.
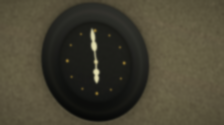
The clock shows 5.59
